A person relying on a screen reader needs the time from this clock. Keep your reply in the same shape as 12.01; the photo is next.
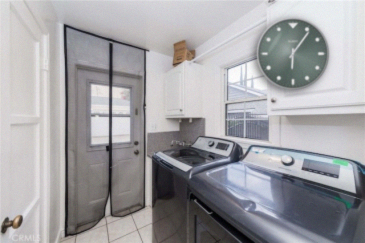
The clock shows 6.06
